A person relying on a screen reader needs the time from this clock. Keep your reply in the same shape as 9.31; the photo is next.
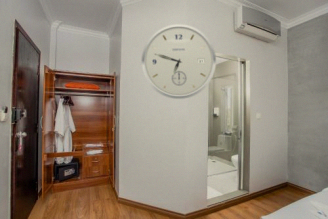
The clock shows 6.48
